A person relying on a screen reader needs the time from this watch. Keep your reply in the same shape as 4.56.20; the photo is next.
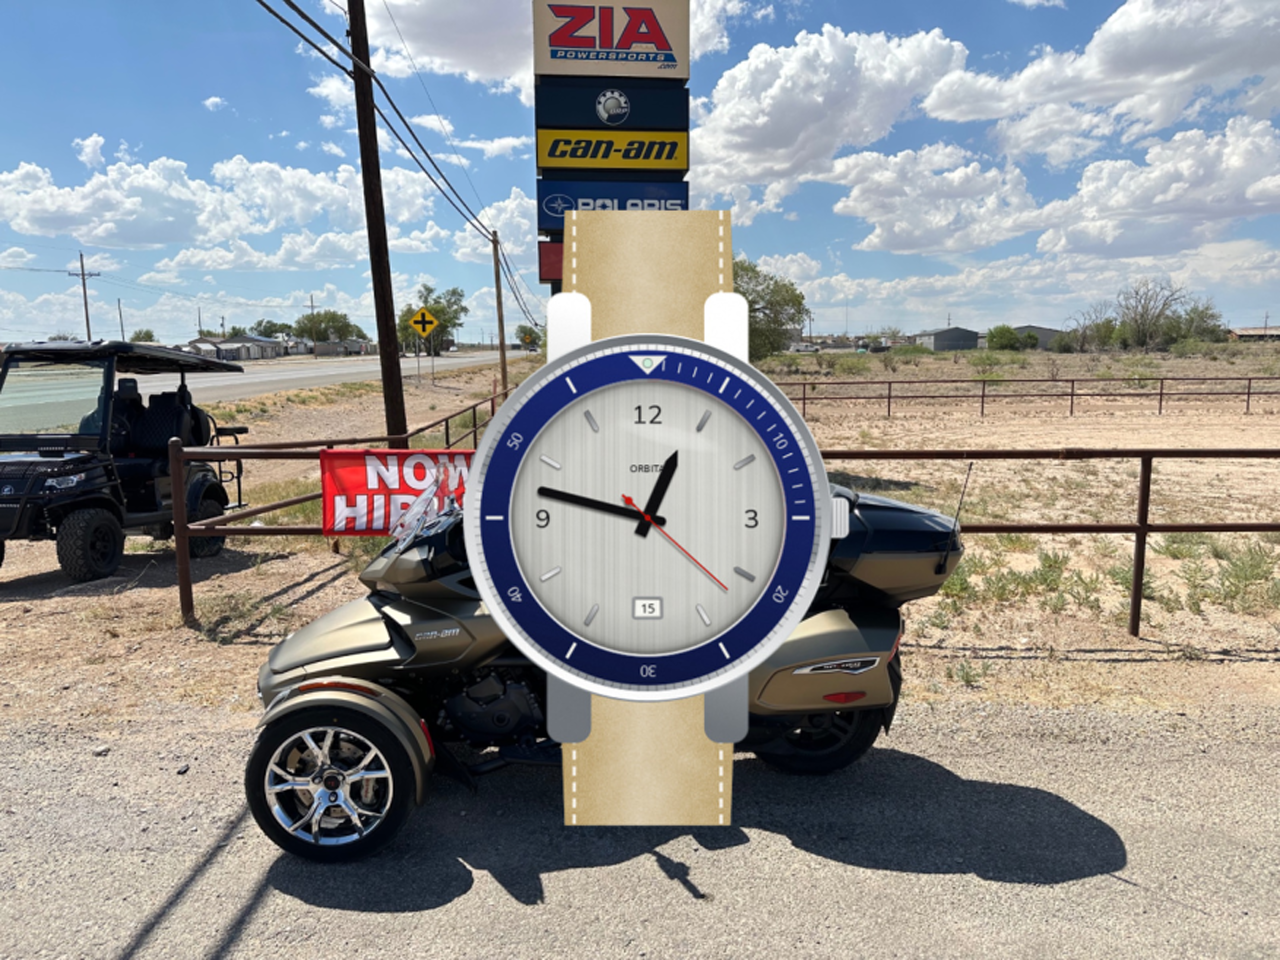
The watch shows 12.47.22
